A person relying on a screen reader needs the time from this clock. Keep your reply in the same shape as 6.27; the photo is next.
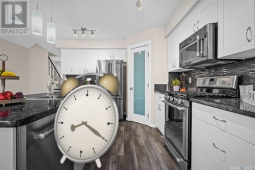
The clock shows 8.20
